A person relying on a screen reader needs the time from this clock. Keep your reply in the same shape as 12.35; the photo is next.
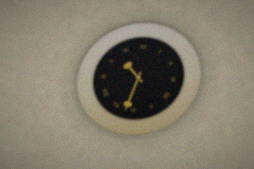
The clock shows 10.32
